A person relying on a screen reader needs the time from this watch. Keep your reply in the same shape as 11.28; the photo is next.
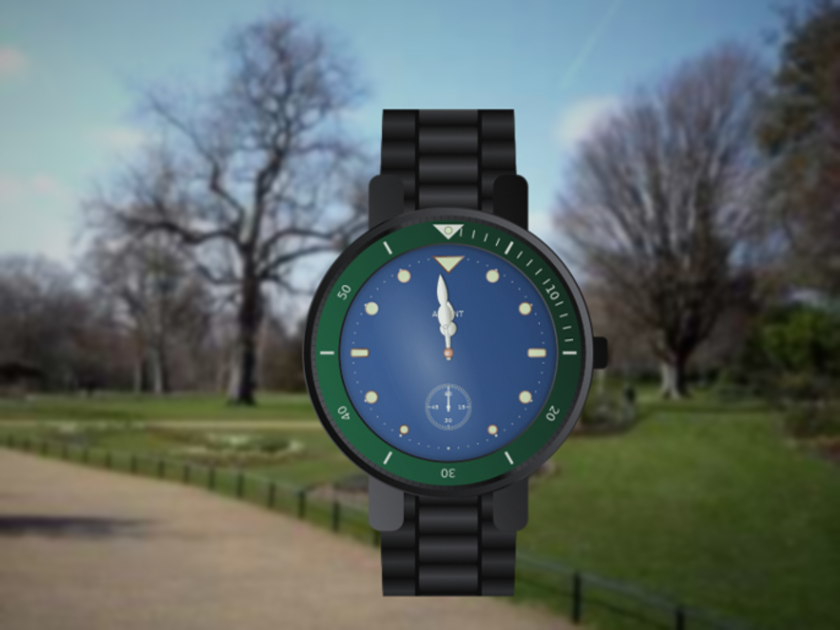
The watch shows 11.59
